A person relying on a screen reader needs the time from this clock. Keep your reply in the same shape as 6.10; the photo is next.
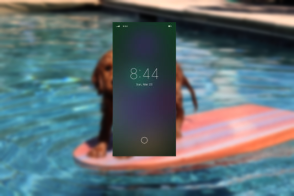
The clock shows 8.44
